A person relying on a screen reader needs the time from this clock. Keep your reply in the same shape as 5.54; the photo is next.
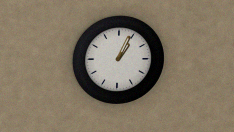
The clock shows 1.04
